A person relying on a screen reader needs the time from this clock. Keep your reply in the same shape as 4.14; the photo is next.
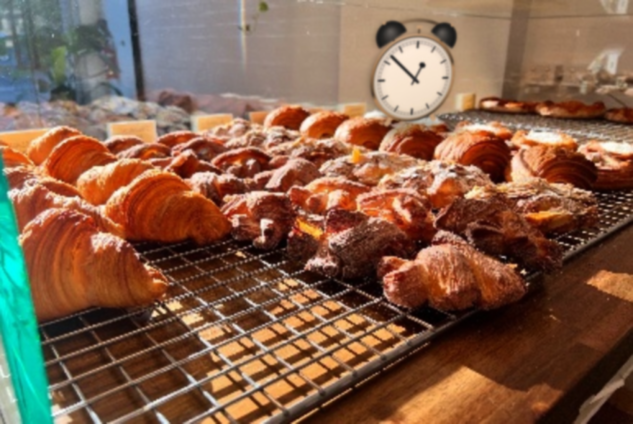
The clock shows 12.52
